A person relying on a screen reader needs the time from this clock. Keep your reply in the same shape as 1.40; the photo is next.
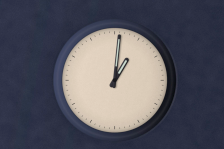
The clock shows 1.01
